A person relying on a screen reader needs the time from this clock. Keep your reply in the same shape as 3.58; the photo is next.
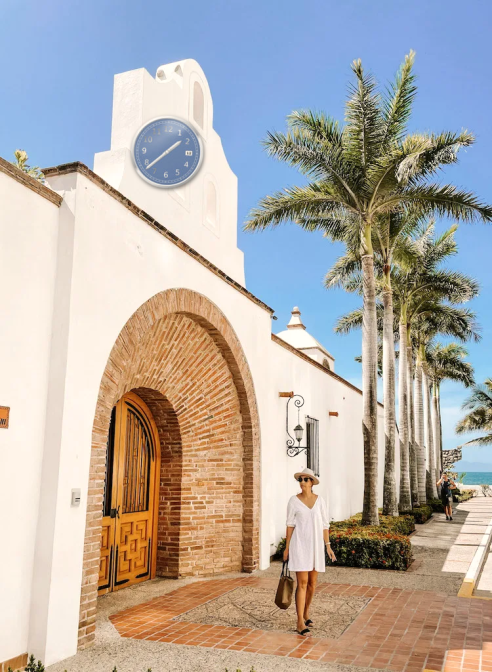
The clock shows 1.38
